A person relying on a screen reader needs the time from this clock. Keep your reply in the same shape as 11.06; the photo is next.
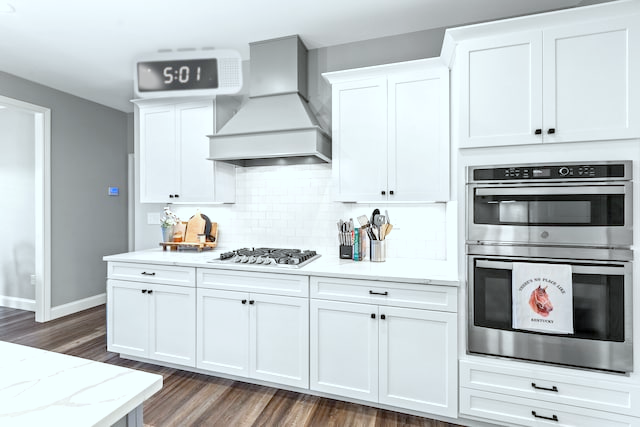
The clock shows 5.01
